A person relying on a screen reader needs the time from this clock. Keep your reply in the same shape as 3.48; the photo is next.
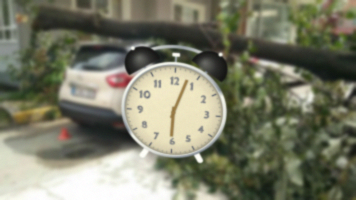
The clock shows 6.03
